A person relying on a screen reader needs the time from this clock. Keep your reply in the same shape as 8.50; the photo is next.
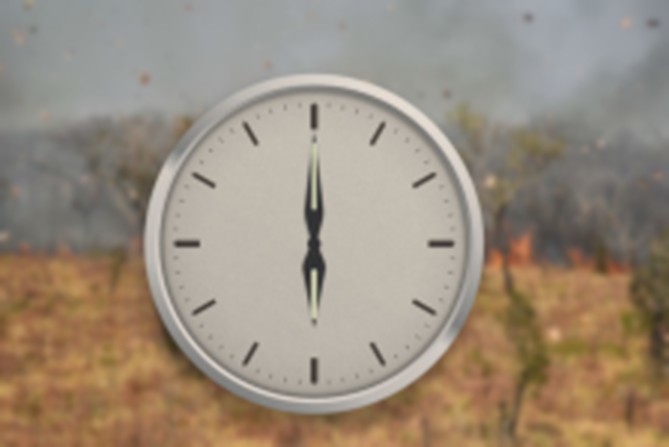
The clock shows 6.00
